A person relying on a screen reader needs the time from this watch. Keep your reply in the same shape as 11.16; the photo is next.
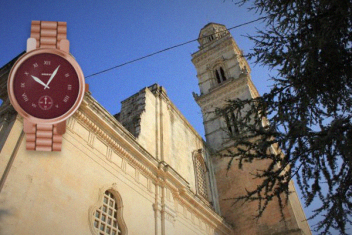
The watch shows 10.05
